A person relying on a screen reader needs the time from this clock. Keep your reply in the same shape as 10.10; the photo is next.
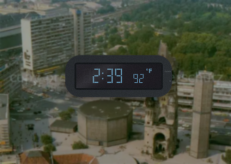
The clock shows 2.39
